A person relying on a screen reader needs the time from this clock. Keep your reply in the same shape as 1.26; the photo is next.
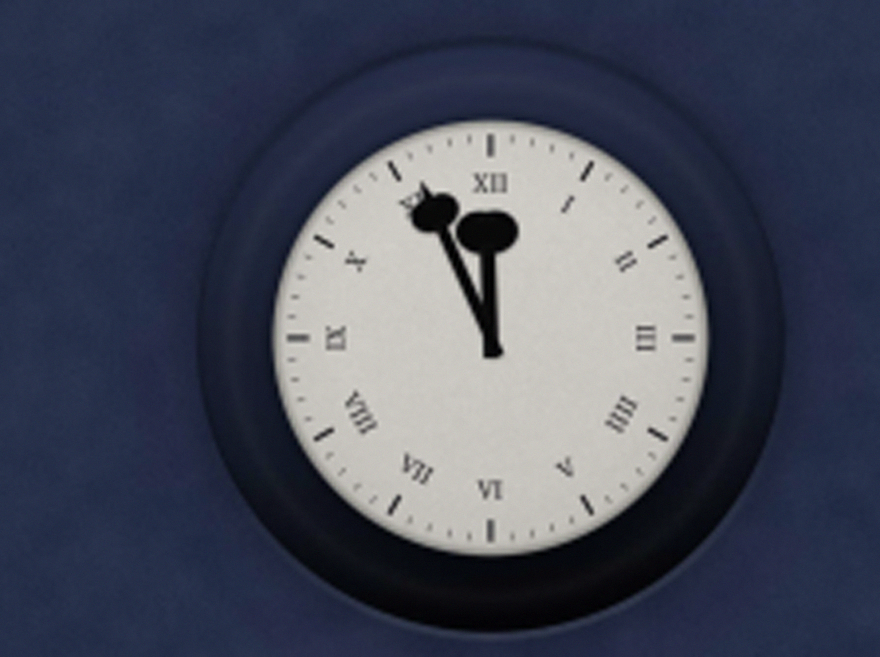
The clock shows 11.56
